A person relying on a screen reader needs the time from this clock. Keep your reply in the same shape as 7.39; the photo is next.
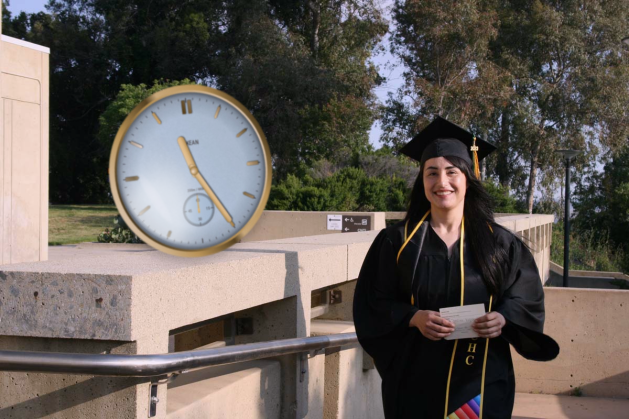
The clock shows 11.25
